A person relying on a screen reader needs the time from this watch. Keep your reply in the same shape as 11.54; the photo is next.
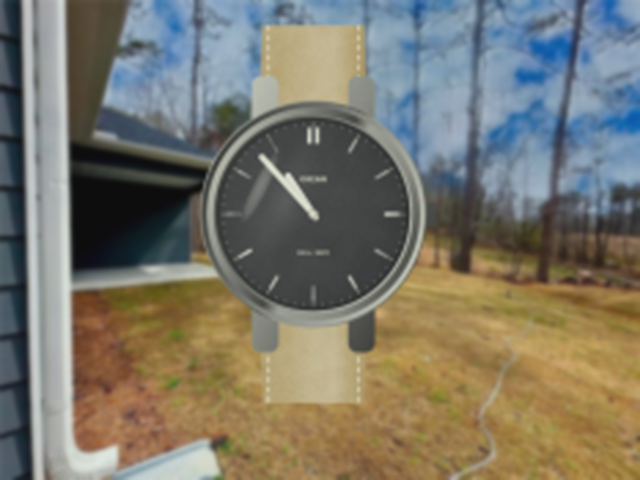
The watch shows 10.53
